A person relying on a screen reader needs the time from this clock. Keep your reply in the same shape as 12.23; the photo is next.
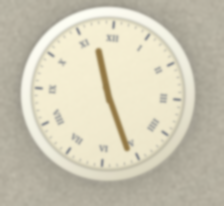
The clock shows 11.26
